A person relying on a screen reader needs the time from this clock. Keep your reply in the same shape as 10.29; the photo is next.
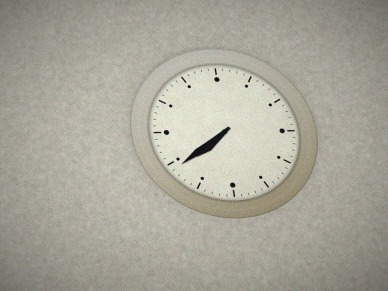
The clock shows 7.39
